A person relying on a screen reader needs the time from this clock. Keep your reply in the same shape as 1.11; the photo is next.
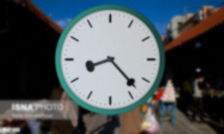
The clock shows 8.23
